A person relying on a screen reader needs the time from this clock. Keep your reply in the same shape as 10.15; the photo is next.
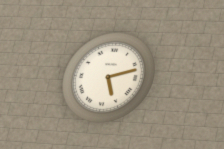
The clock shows 5.12
